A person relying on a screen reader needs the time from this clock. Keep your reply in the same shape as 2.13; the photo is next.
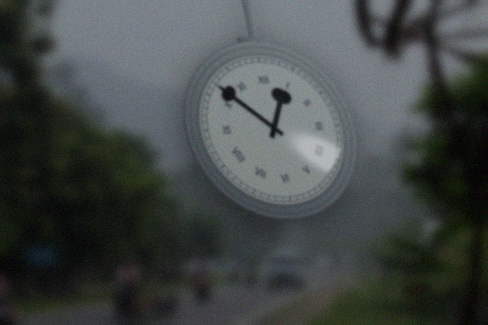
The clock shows 12.52
